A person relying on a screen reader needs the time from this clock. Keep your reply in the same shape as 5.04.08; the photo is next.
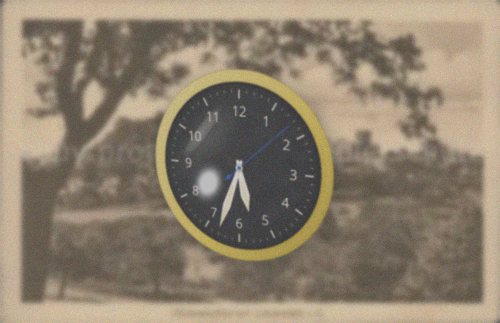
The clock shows 5.33.08
